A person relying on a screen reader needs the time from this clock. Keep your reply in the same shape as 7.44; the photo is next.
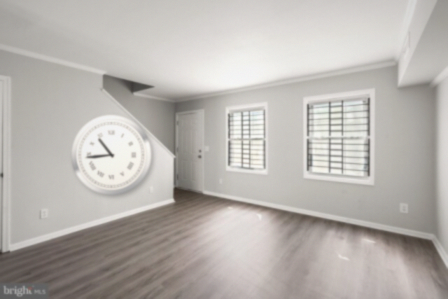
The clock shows 10.44
